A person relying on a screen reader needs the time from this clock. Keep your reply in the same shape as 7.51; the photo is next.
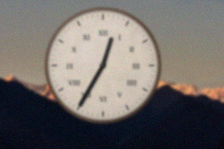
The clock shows 12.35
